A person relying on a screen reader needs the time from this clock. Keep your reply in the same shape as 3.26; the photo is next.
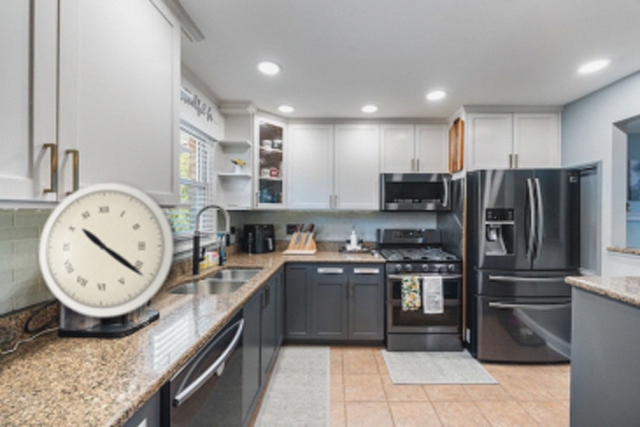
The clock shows 10.21
